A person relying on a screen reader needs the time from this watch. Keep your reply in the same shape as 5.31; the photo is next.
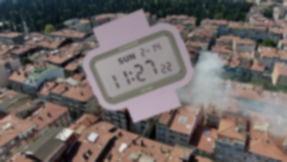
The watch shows 11.27
